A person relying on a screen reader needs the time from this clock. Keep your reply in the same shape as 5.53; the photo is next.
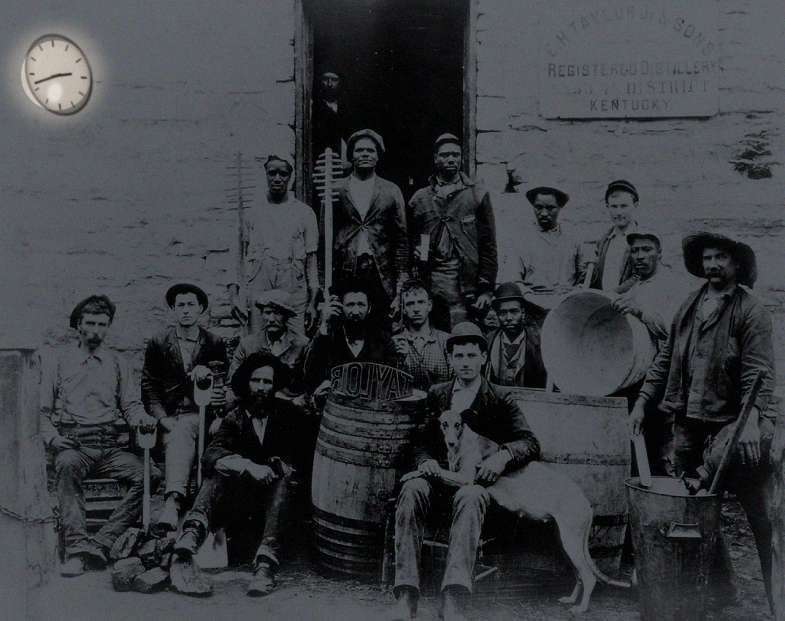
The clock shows 2.42
